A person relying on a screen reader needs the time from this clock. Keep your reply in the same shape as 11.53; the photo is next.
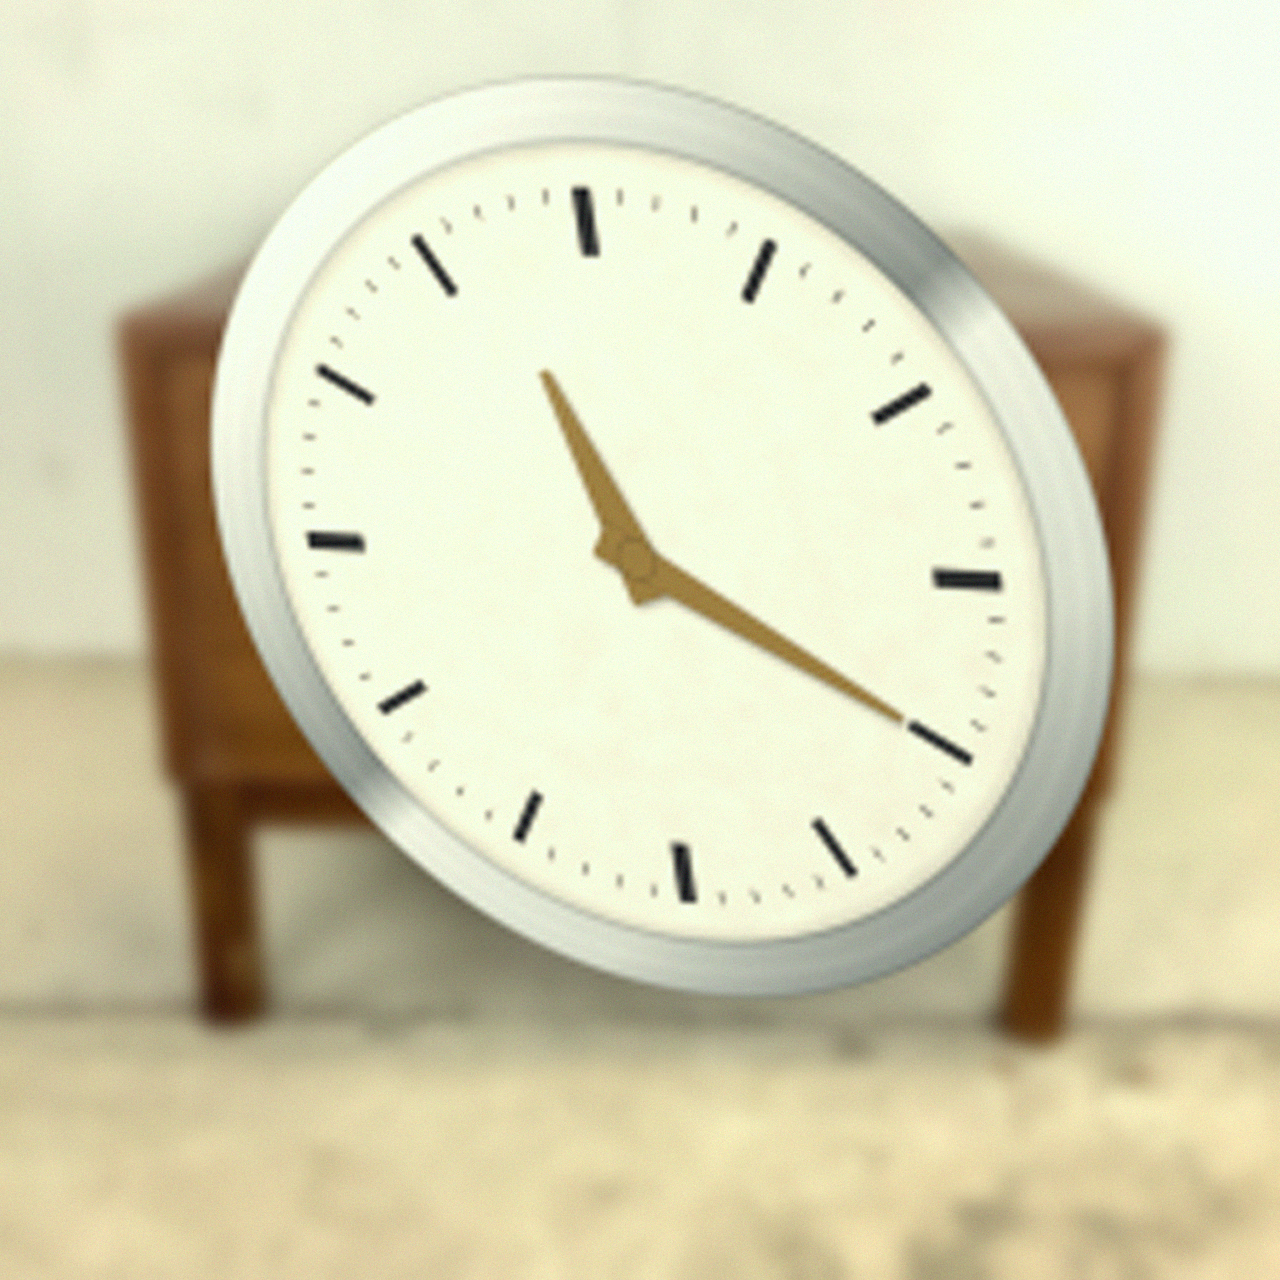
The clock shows 11.20
